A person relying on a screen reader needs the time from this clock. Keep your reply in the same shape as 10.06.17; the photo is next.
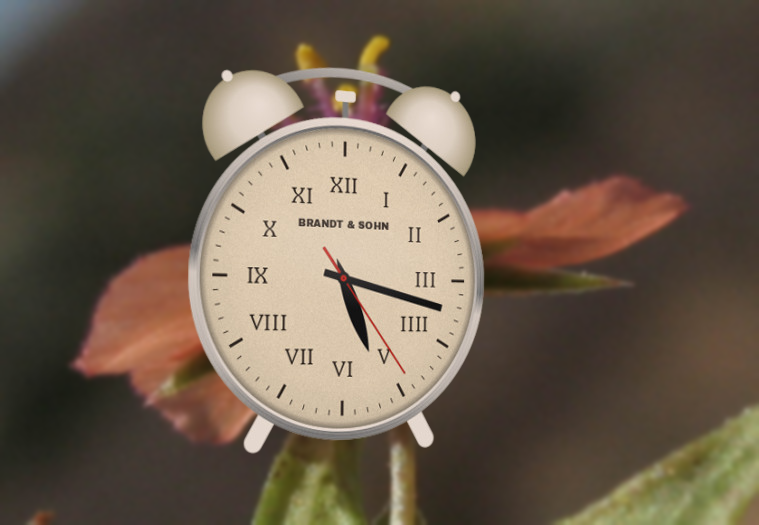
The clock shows 5.17.24
